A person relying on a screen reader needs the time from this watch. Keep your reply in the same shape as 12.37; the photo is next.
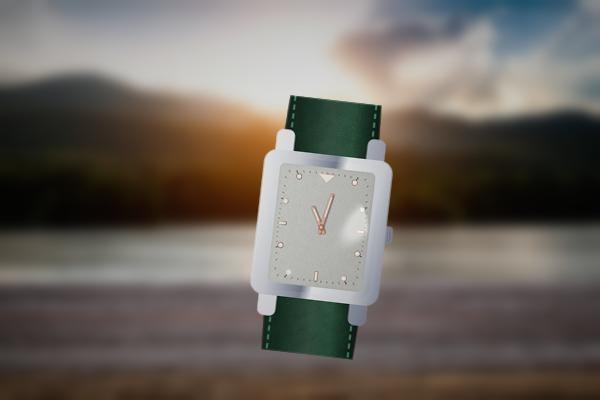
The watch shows 11.02
